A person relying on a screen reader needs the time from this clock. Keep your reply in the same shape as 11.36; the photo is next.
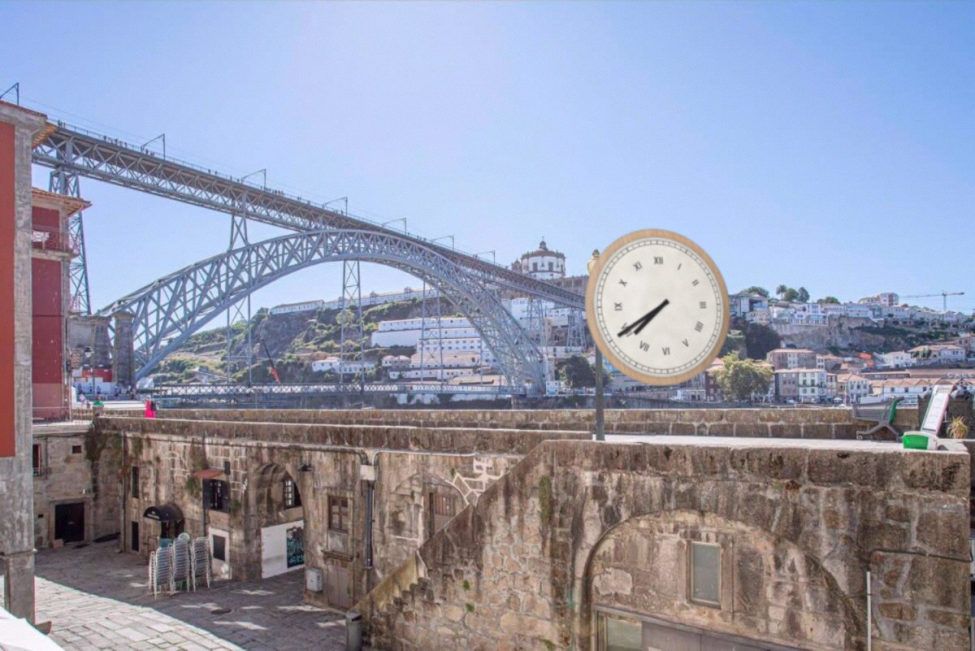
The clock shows 7.40
